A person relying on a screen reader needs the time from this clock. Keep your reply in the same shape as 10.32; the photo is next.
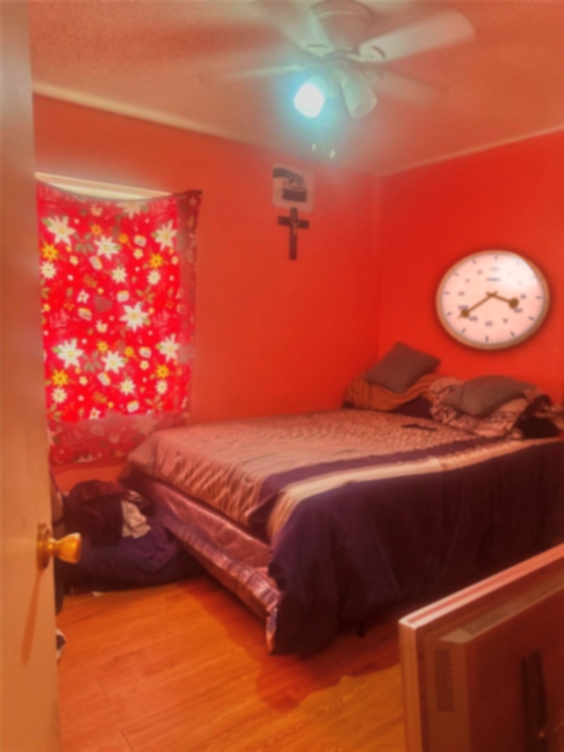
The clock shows 3.38
